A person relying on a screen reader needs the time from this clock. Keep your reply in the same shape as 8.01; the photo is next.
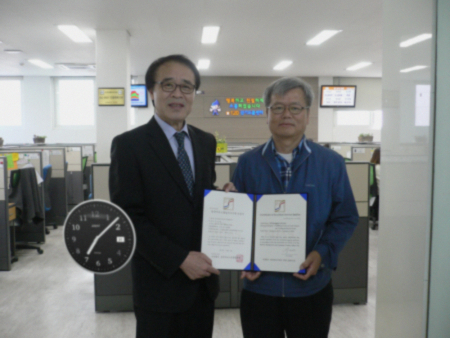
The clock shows 7.08
